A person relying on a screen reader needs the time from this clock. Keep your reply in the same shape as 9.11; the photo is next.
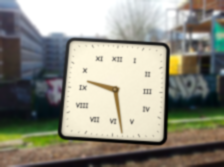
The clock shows 9.28
